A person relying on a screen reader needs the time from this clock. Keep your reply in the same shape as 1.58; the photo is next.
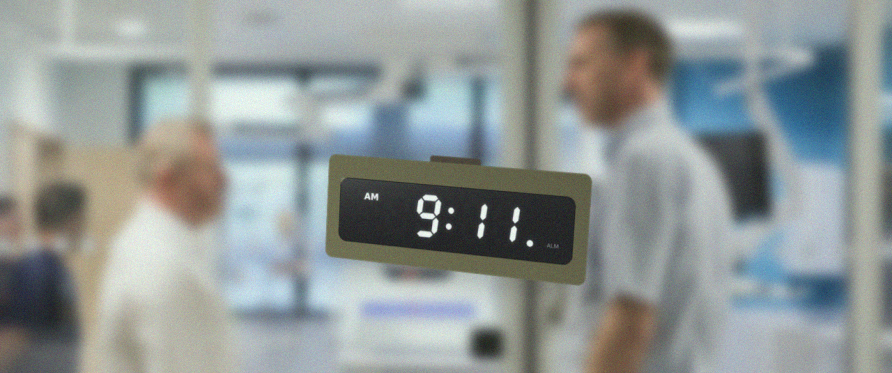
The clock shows 9.11
